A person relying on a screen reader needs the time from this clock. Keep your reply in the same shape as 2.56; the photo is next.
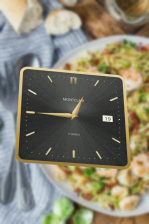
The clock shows 12.45
